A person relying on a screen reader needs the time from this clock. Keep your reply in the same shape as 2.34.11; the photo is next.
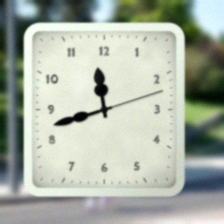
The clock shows 11.42.12
